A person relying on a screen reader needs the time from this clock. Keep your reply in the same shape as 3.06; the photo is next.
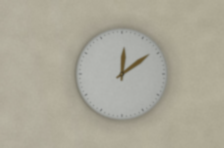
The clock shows 12.09
